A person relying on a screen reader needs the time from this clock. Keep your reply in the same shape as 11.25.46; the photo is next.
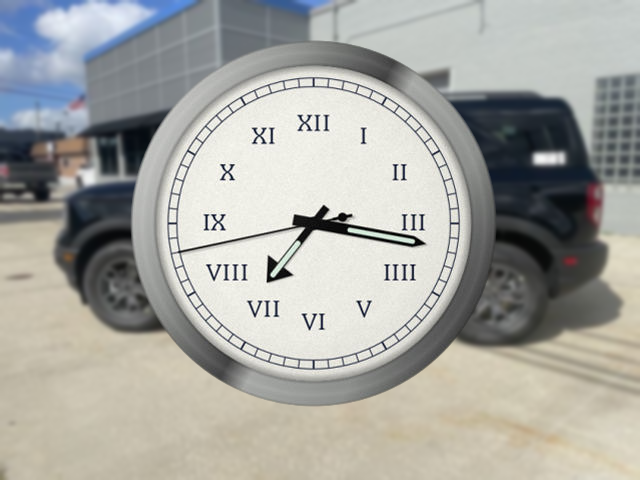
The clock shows 7.16.43
